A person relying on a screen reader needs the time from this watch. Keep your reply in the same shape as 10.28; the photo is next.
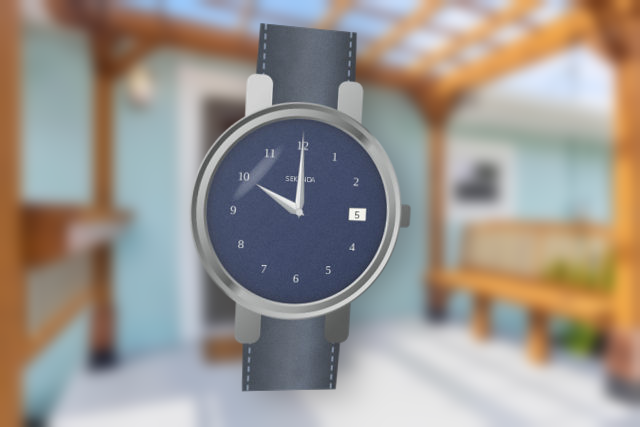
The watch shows 10.00
